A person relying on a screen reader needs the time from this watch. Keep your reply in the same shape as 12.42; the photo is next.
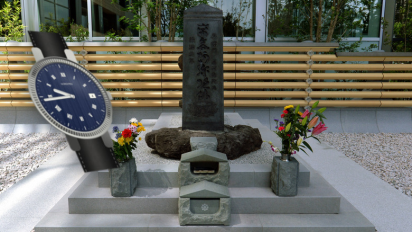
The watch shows 9.44
